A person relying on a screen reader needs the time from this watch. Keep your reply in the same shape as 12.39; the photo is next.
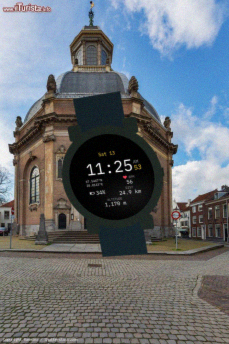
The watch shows 11.25
